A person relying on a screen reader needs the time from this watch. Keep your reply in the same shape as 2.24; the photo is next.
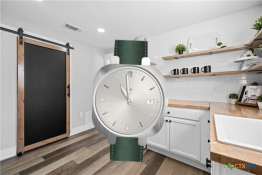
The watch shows 10.59
